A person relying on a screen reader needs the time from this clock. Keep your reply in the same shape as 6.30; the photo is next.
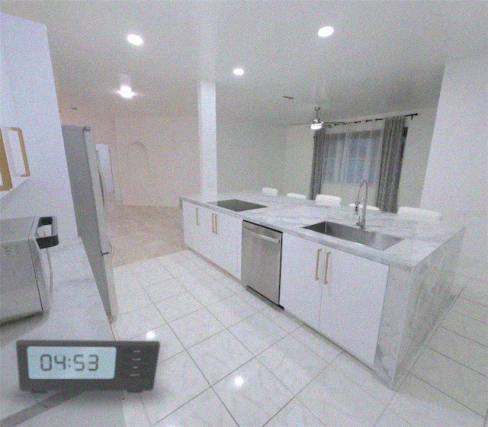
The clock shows 4.53
